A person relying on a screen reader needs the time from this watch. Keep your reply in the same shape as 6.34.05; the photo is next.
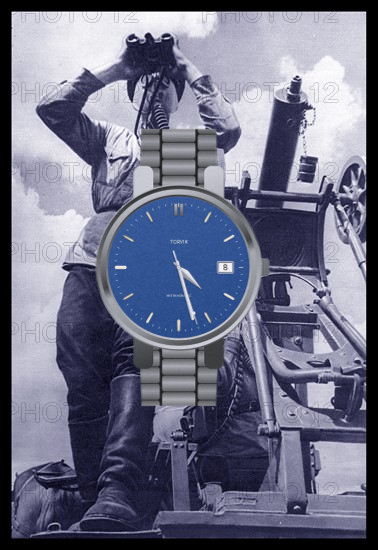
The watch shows 4.27.27
